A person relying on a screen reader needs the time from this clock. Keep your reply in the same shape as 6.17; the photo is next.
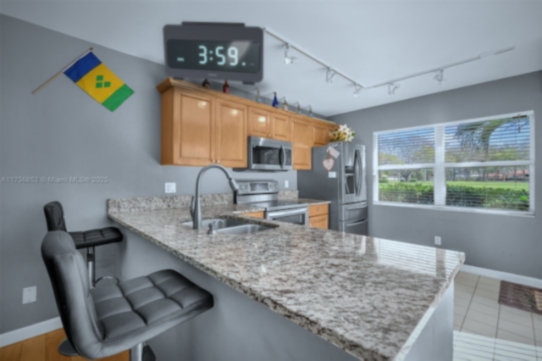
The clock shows 3.59
